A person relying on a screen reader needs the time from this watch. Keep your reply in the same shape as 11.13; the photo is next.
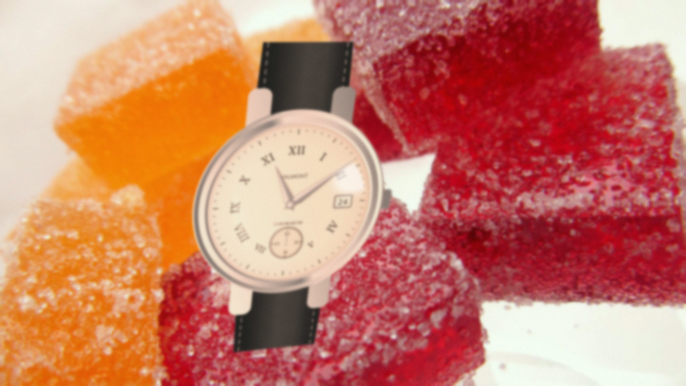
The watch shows 11.09
